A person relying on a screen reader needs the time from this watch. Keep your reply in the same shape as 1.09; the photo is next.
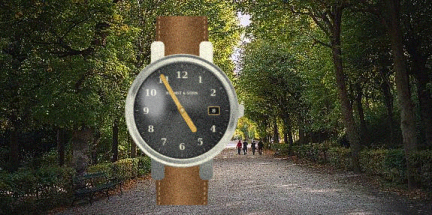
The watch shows 4.55
